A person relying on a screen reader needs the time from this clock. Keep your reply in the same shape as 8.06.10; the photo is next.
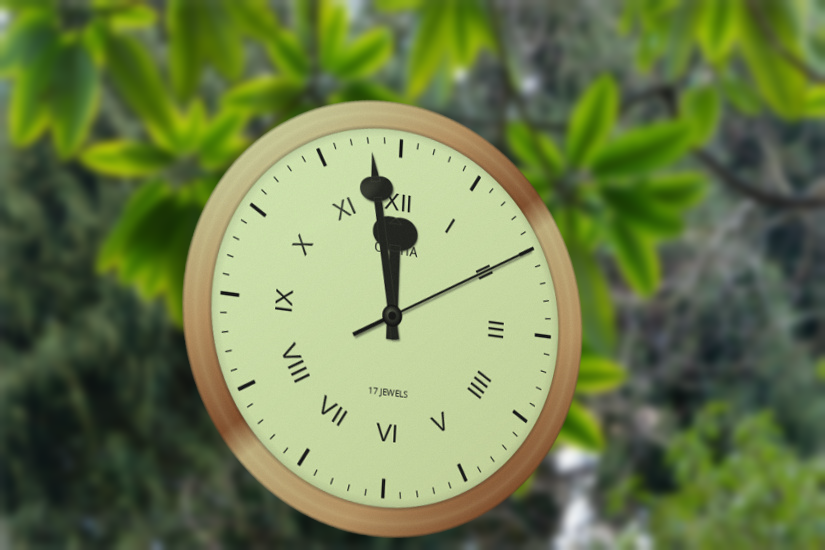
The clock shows 11.58.10
